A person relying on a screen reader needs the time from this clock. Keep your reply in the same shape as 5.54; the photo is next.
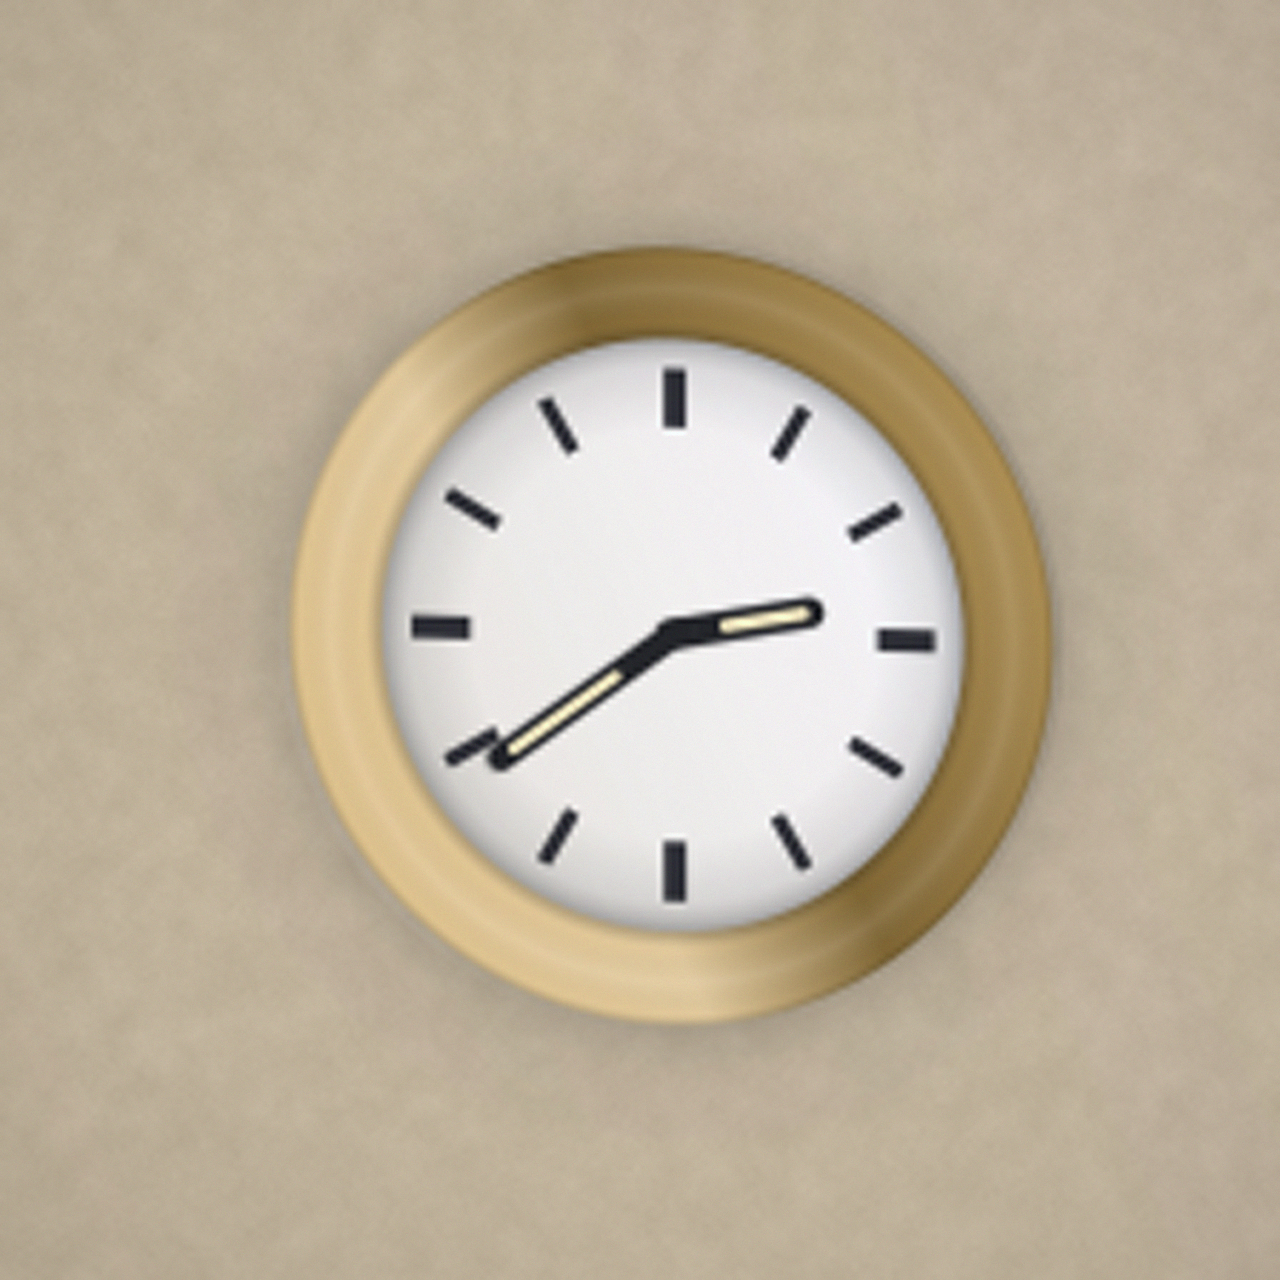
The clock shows 2.39
